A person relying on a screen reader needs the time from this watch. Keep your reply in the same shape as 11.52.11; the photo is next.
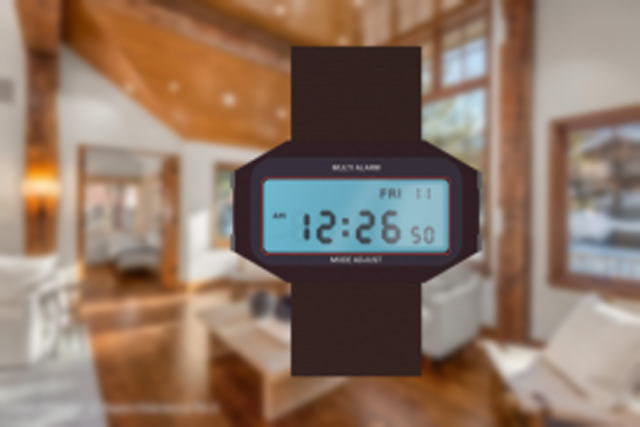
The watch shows 12.26.50
